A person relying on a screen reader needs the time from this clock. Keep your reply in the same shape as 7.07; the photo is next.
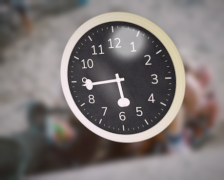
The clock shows 5.44
